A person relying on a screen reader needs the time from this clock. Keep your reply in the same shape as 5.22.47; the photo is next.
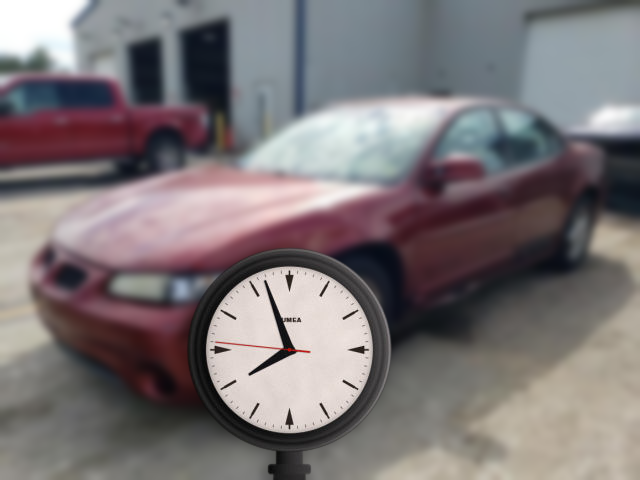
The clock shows 7.56.46
